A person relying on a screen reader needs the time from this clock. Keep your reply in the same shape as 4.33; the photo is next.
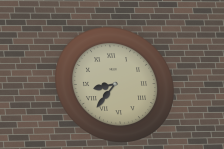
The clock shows 8.37
